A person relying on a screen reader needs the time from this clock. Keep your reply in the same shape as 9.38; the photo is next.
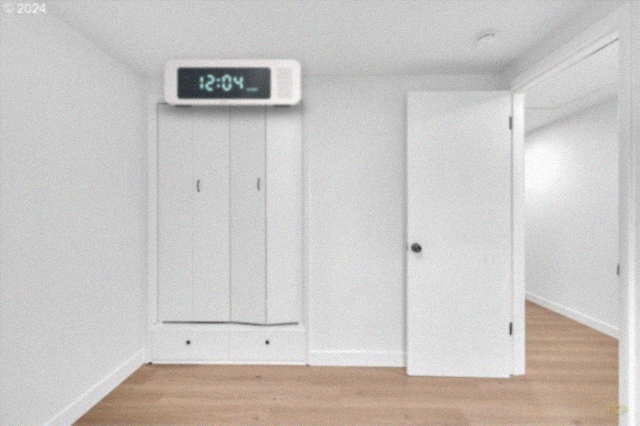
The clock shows 12.04
